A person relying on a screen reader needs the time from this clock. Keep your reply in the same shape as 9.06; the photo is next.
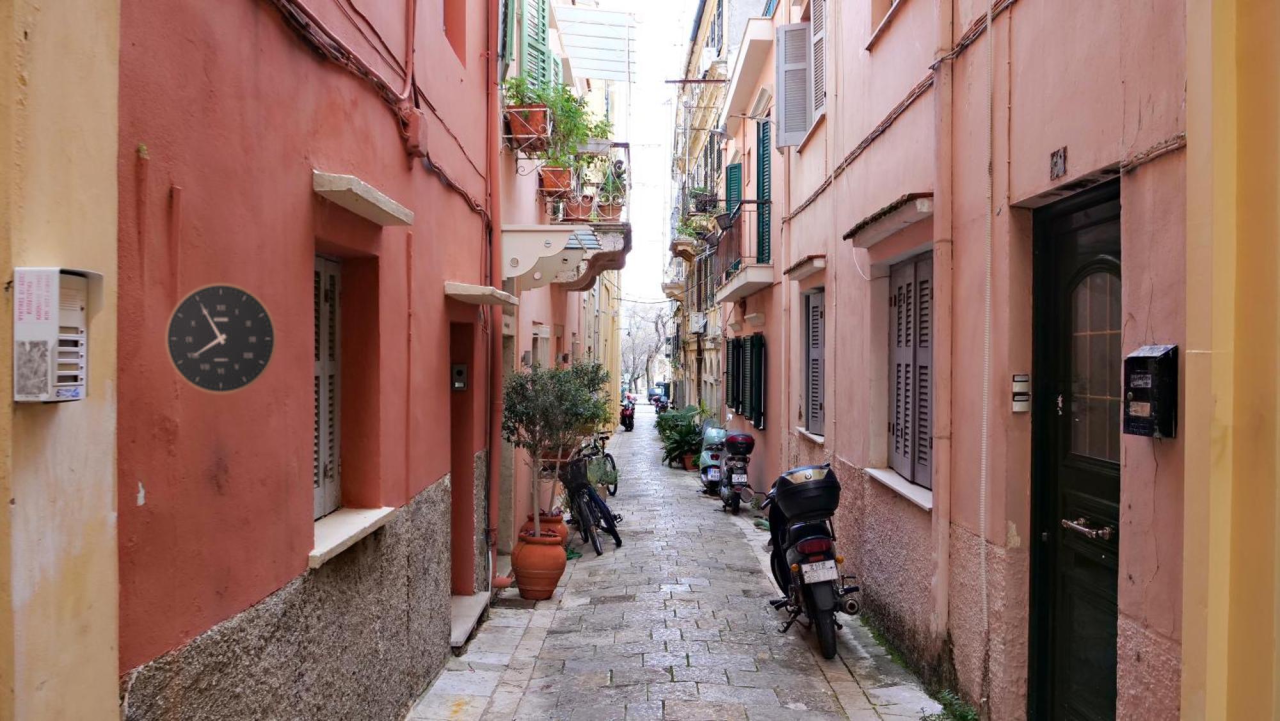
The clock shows 7.55
